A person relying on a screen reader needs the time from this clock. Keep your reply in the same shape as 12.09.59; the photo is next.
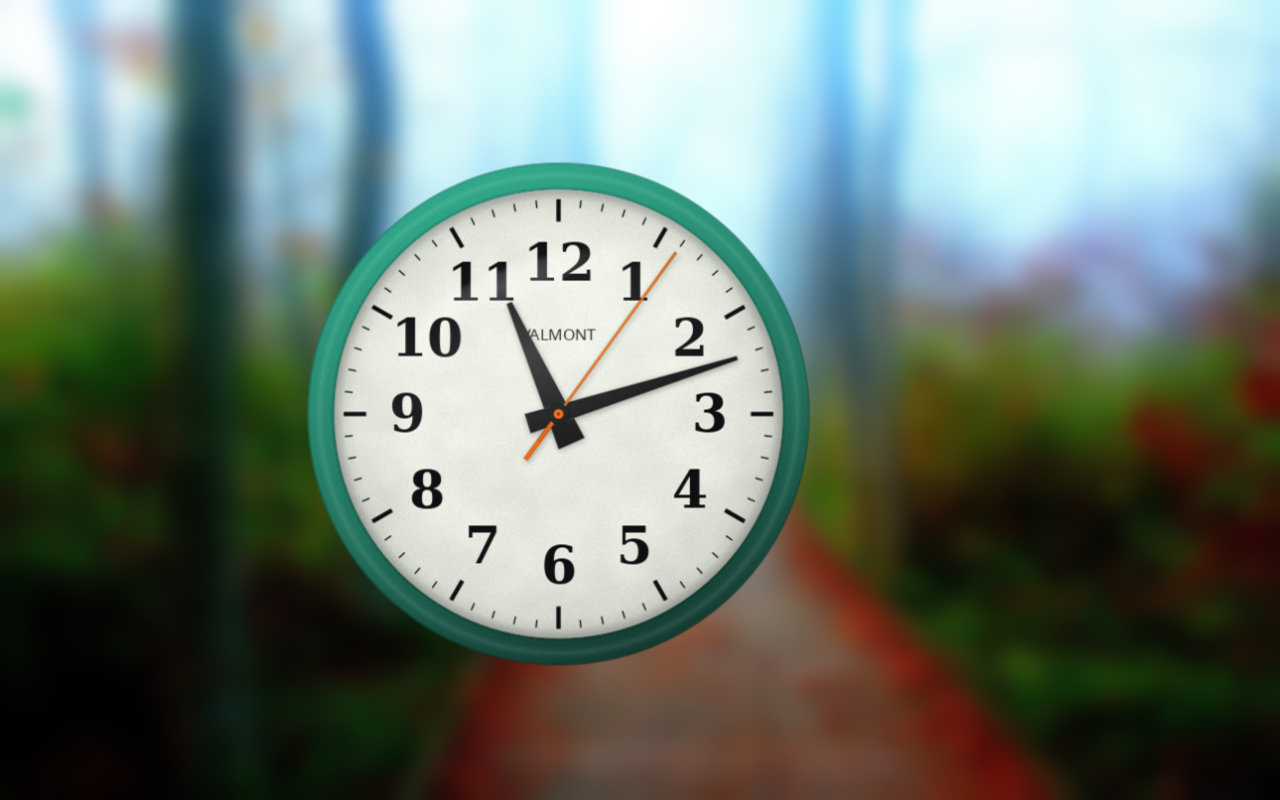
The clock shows 11.12.06
